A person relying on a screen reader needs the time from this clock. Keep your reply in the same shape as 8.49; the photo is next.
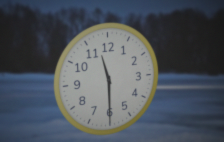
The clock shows 11.30
